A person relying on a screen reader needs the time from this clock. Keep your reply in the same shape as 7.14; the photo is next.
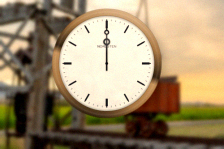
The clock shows 12.00
